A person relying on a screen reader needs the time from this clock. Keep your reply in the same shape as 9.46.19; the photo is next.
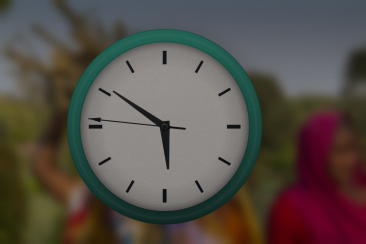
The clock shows 5.50.46
